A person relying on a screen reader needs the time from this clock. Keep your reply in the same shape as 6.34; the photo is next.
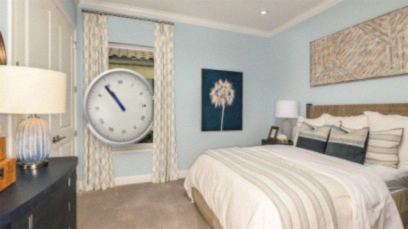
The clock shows 10.54
